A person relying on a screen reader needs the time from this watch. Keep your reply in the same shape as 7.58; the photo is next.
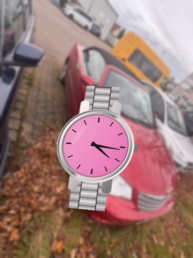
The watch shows 4.16
